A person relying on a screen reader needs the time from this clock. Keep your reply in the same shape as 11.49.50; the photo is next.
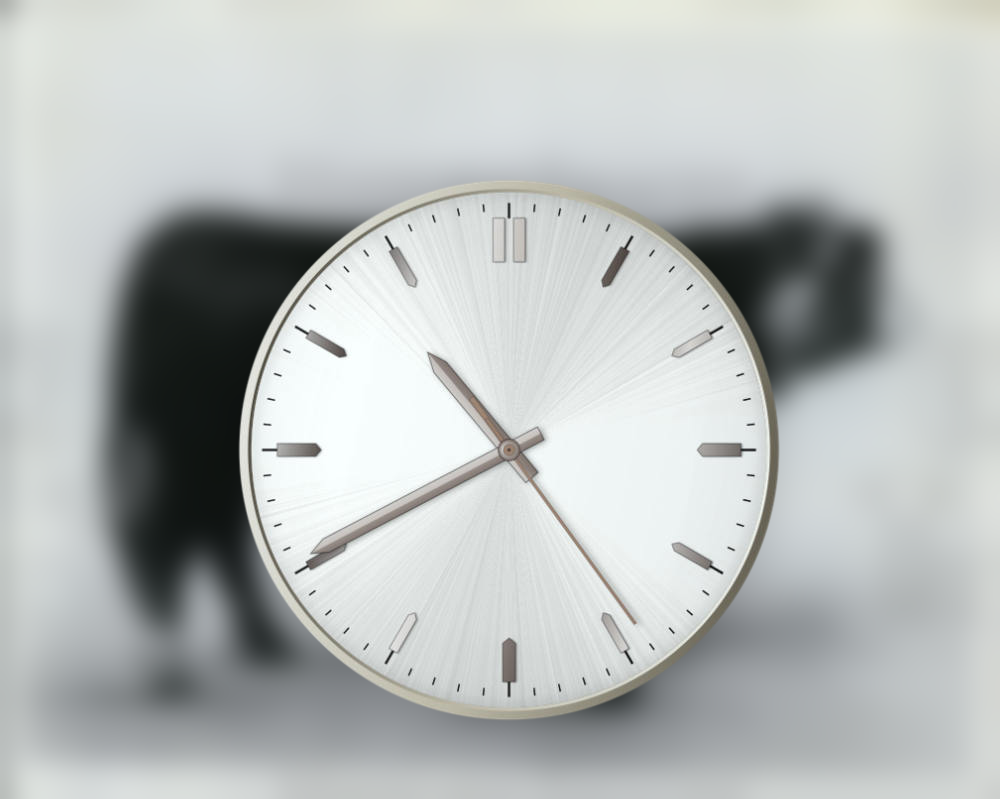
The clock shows 10.40.24
